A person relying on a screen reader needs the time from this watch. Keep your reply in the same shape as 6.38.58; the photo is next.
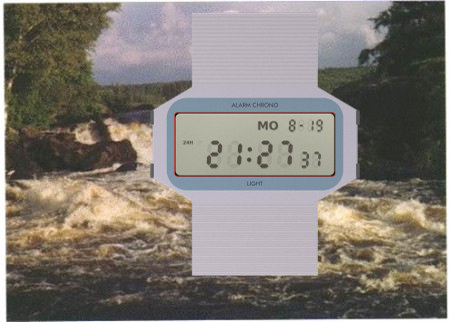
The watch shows 21.27.37
